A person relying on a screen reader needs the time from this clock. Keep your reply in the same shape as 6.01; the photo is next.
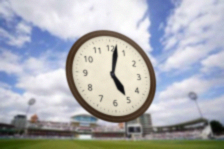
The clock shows 5.02
